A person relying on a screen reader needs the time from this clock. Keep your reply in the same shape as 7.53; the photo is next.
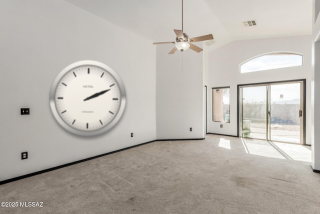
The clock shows 2.11
